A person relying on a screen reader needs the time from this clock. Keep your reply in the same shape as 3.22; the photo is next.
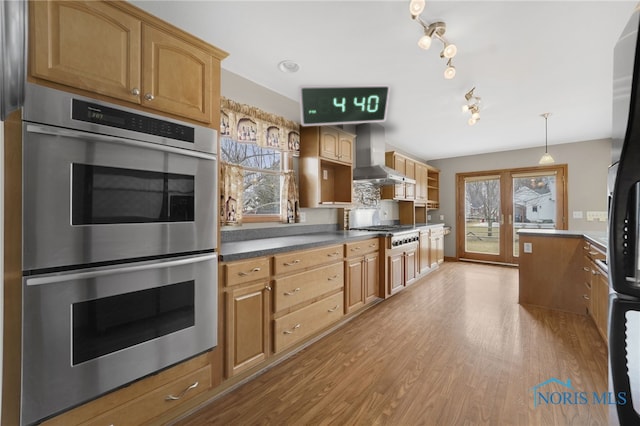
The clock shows 4.40
